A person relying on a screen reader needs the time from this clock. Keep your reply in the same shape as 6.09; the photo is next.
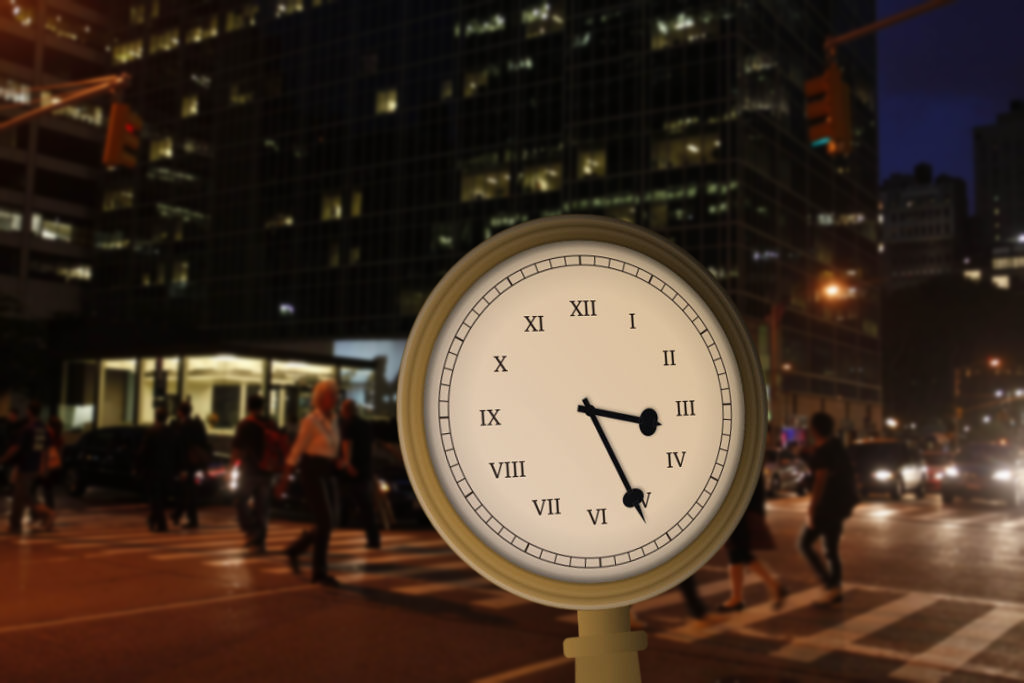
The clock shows 3.26
